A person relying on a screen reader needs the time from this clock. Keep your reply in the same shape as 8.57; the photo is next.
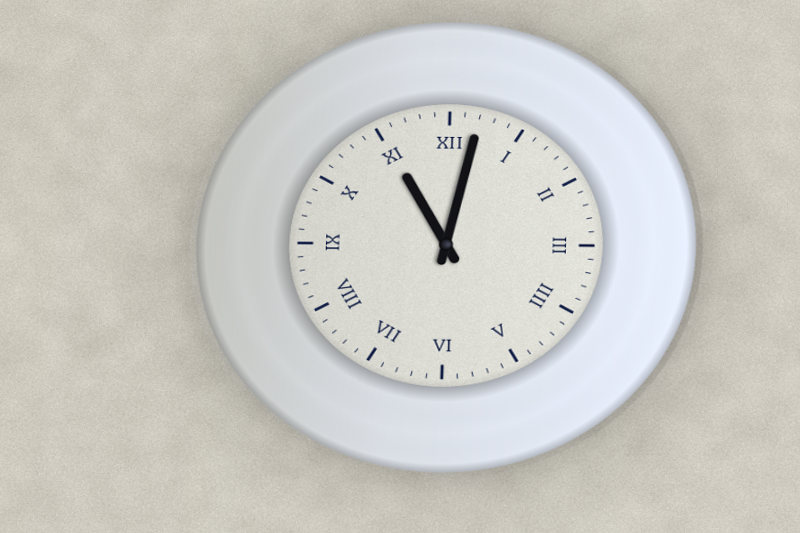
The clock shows 11.02
